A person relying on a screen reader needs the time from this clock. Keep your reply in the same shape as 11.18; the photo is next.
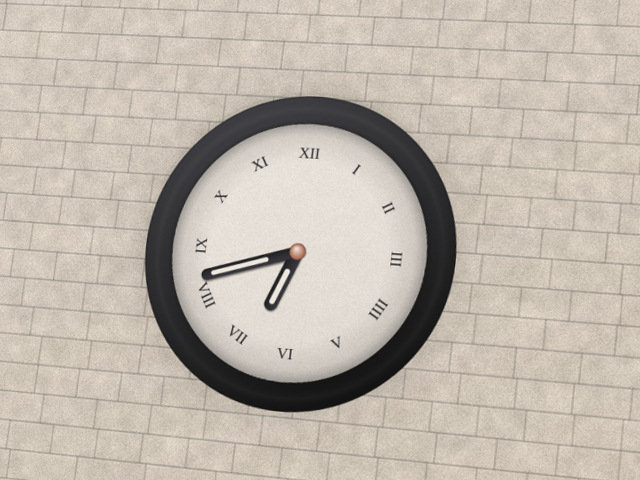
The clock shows 6.42
